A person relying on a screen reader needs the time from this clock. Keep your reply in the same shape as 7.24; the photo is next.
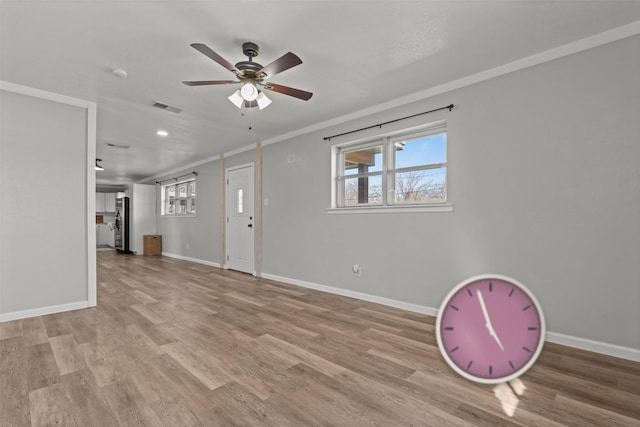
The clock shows 4.57
